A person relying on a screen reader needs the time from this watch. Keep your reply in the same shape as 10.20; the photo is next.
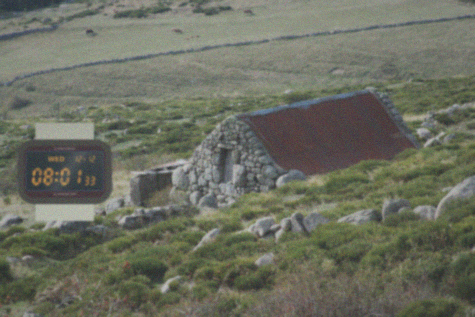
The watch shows 8.01
